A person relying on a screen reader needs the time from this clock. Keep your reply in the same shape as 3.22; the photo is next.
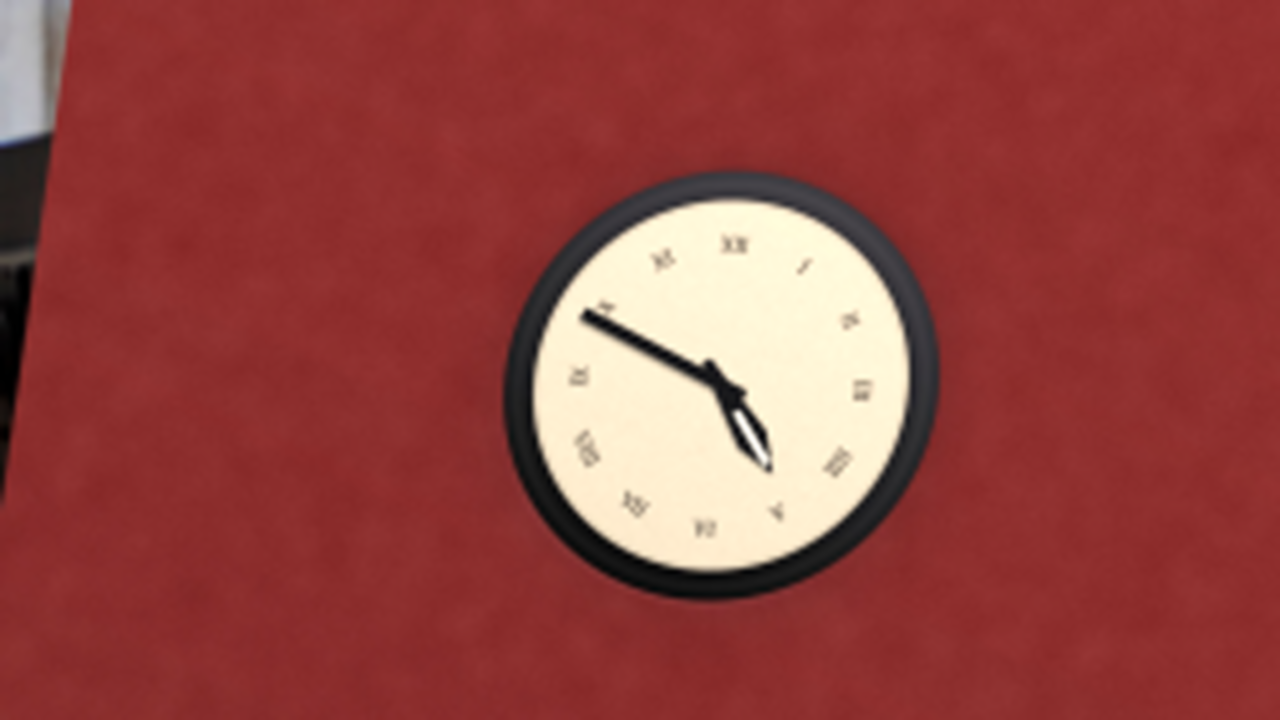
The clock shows 4.49
